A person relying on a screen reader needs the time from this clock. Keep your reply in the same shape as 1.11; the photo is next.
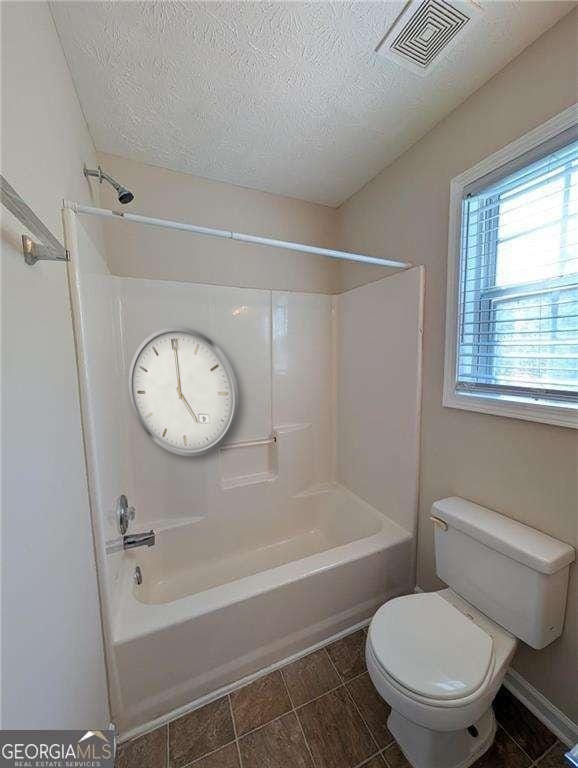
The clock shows 5.00
